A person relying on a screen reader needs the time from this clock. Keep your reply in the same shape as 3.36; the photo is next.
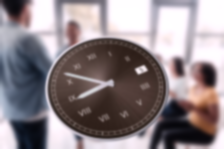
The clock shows 8.52
